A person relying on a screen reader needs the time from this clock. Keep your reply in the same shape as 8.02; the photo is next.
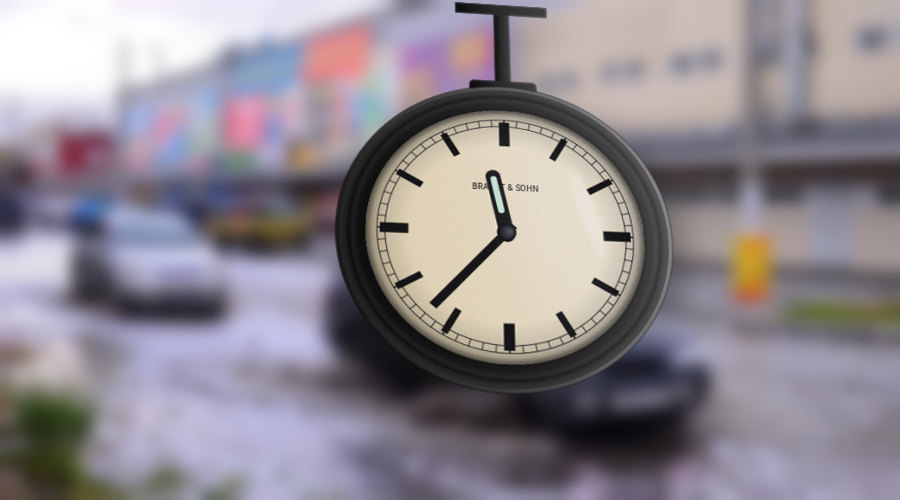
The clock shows 11.37
